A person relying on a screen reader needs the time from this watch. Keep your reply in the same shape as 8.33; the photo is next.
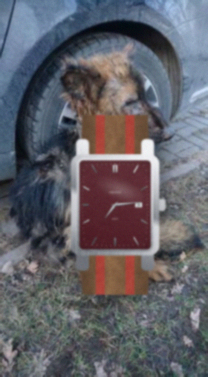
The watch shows 7.14
